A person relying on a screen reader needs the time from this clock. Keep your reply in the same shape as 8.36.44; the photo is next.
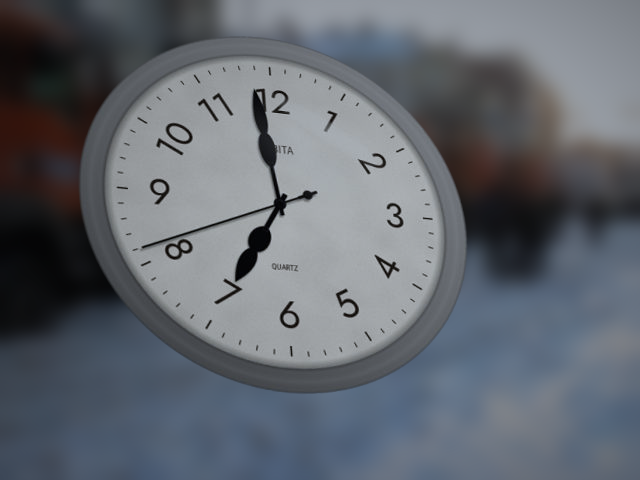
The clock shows 6.58.41
